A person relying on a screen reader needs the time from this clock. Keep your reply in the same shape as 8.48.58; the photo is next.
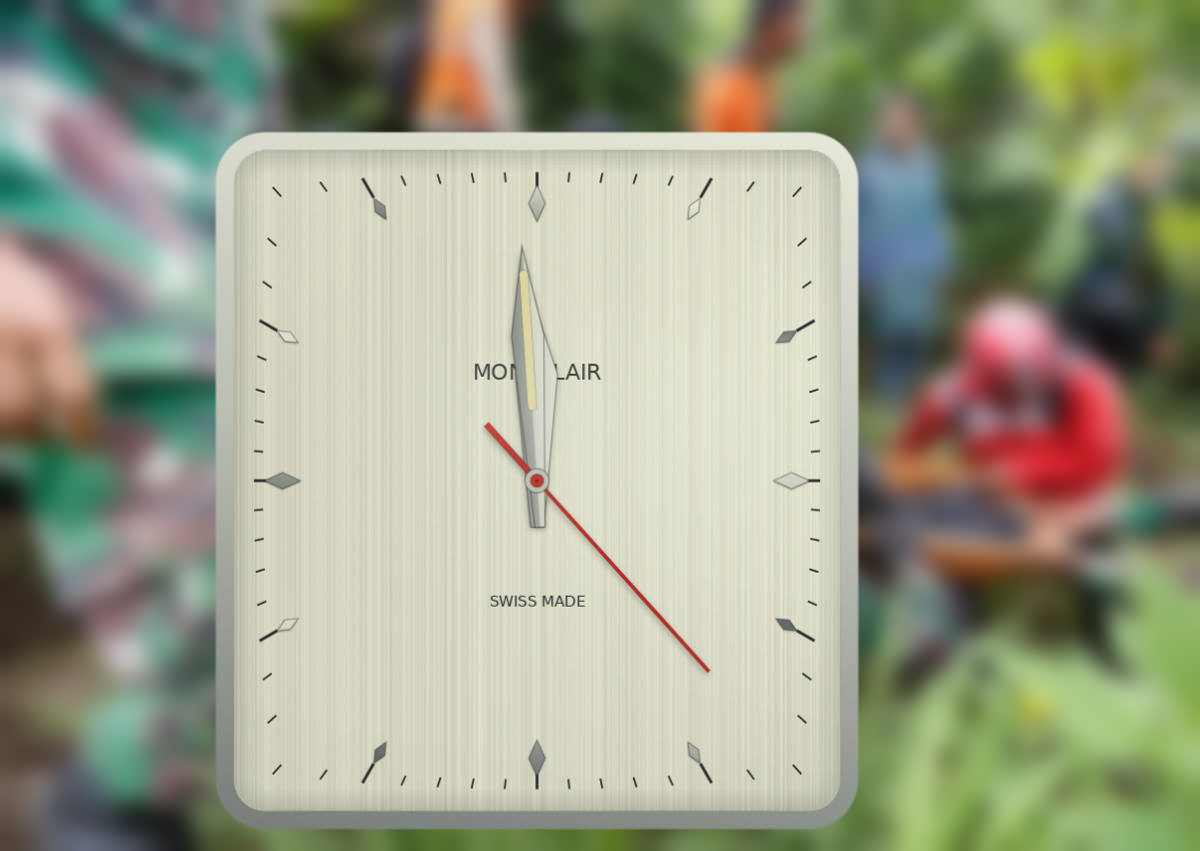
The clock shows 11.59.23
